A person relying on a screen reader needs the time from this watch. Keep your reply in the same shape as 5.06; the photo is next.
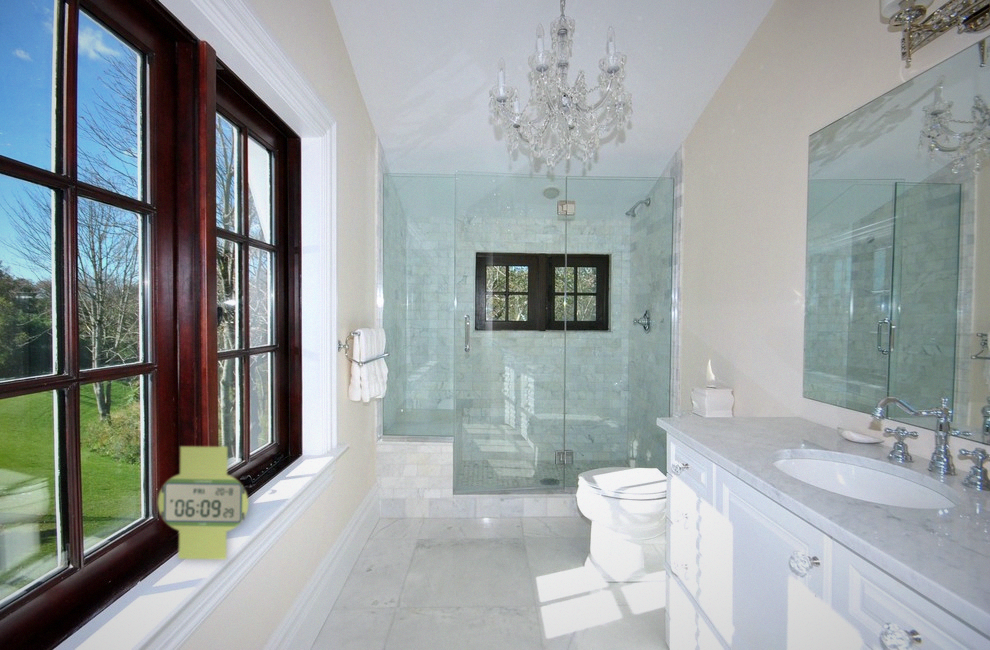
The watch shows 6.09
